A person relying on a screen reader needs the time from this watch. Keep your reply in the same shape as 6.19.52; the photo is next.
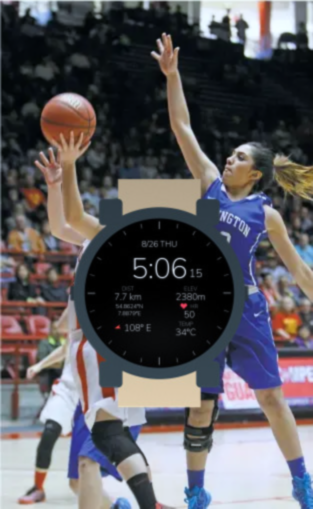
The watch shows 5.06.15
